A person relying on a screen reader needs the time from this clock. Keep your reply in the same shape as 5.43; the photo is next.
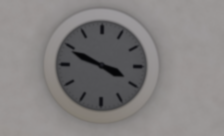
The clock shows 3.49
